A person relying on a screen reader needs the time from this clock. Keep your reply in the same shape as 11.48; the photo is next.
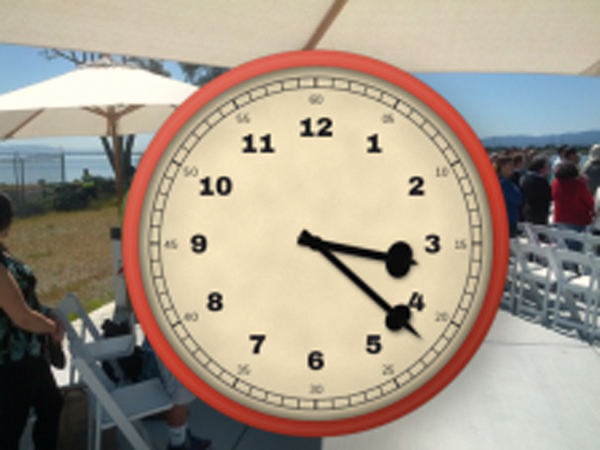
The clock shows 3.22
